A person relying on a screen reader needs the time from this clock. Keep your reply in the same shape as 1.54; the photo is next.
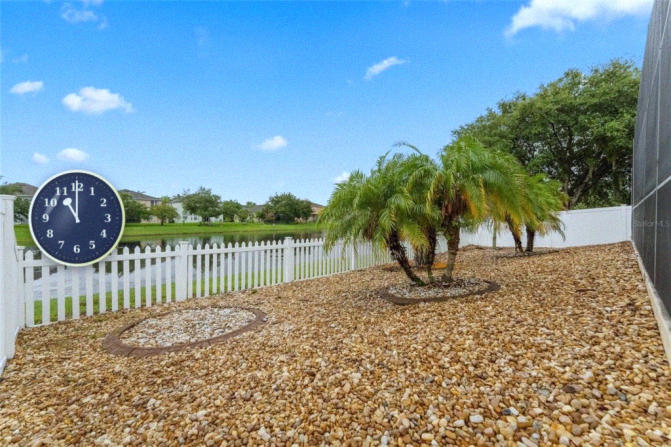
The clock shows 11.00
